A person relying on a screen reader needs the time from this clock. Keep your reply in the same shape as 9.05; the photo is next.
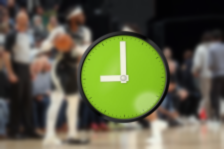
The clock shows 9.00
